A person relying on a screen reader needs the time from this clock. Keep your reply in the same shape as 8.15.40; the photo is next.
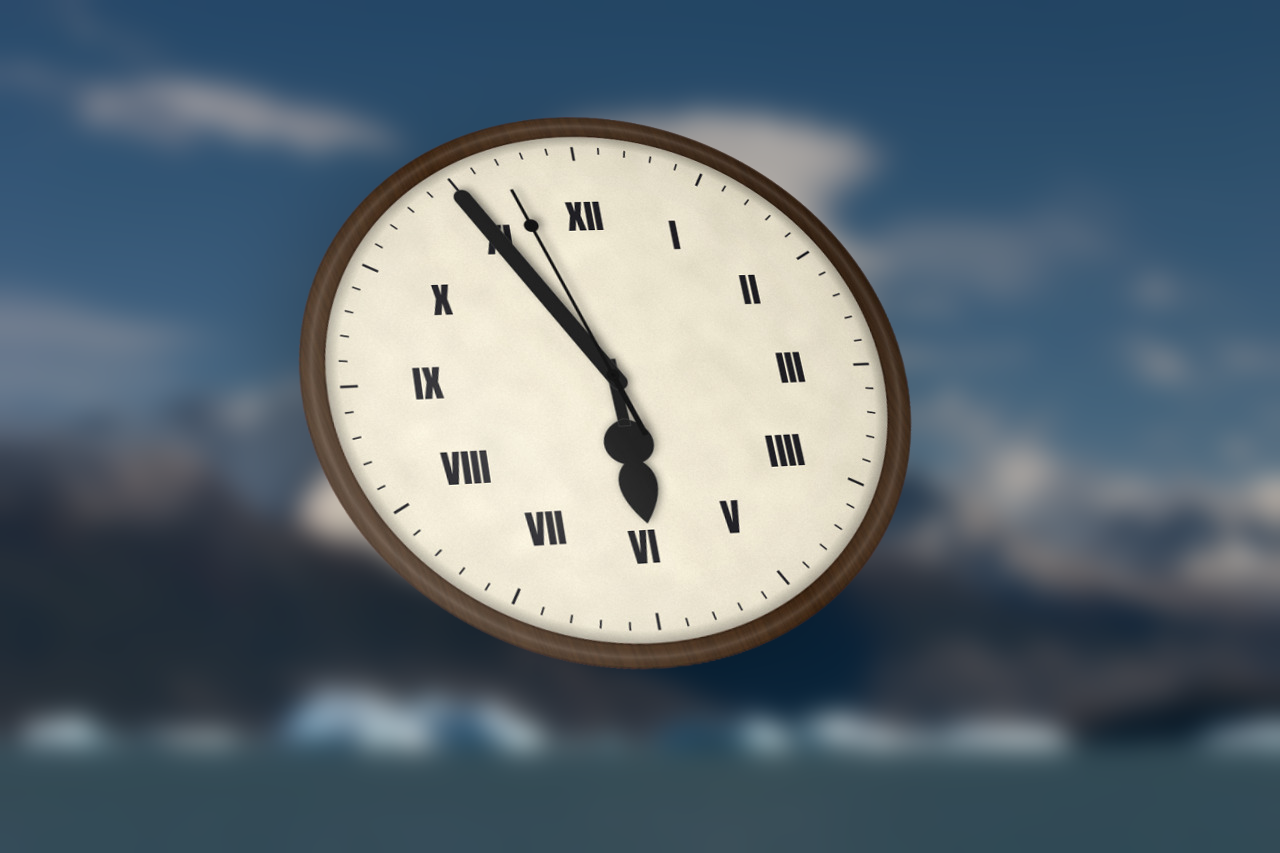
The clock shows 5.54.57
